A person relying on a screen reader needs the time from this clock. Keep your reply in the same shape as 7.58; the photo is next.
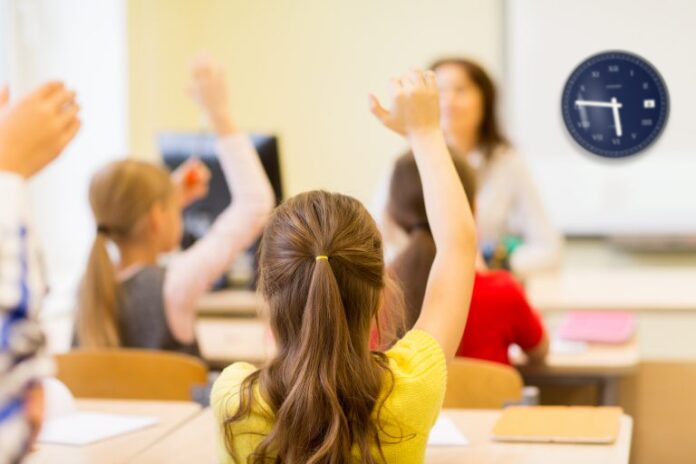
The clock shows 5.46
